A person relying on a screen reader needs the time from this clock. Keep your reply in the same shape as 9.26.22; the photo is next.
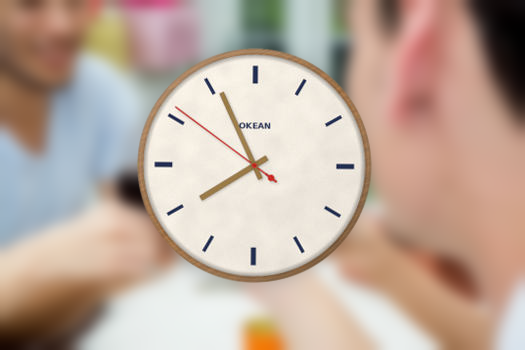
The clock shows 7.55.51
